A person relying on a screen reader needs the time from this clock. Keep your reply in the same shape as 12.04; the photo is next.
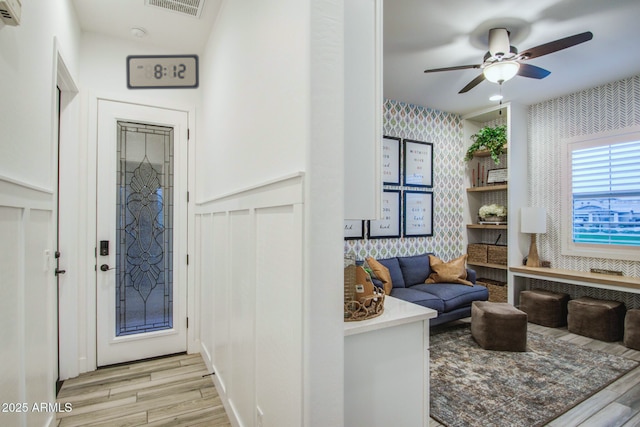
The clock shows 8.12
